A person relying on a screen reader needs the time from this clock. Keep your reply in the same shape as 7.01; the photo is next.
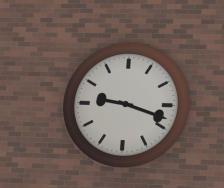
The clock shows 9.18
